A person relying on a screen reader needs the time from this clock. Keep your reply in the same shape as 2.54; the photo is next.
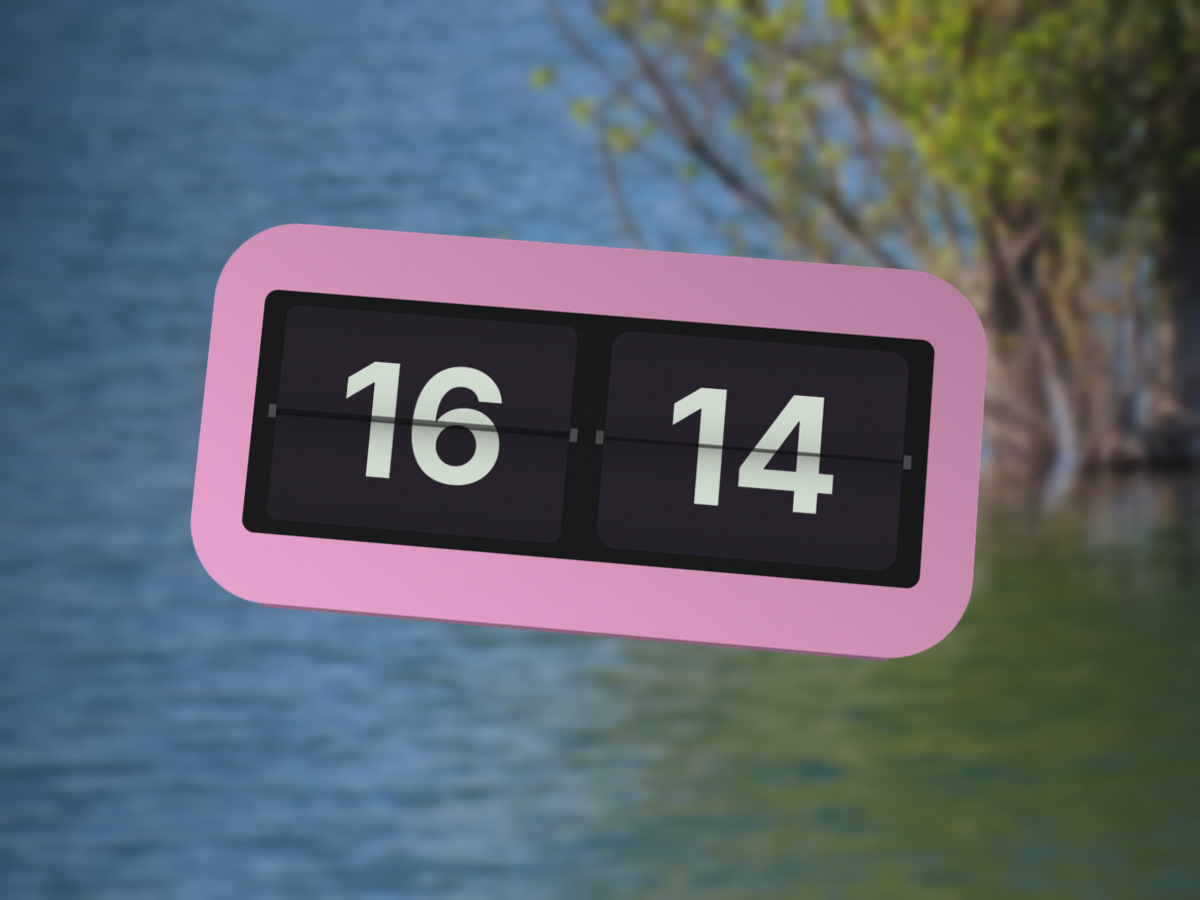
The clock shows 16.14
